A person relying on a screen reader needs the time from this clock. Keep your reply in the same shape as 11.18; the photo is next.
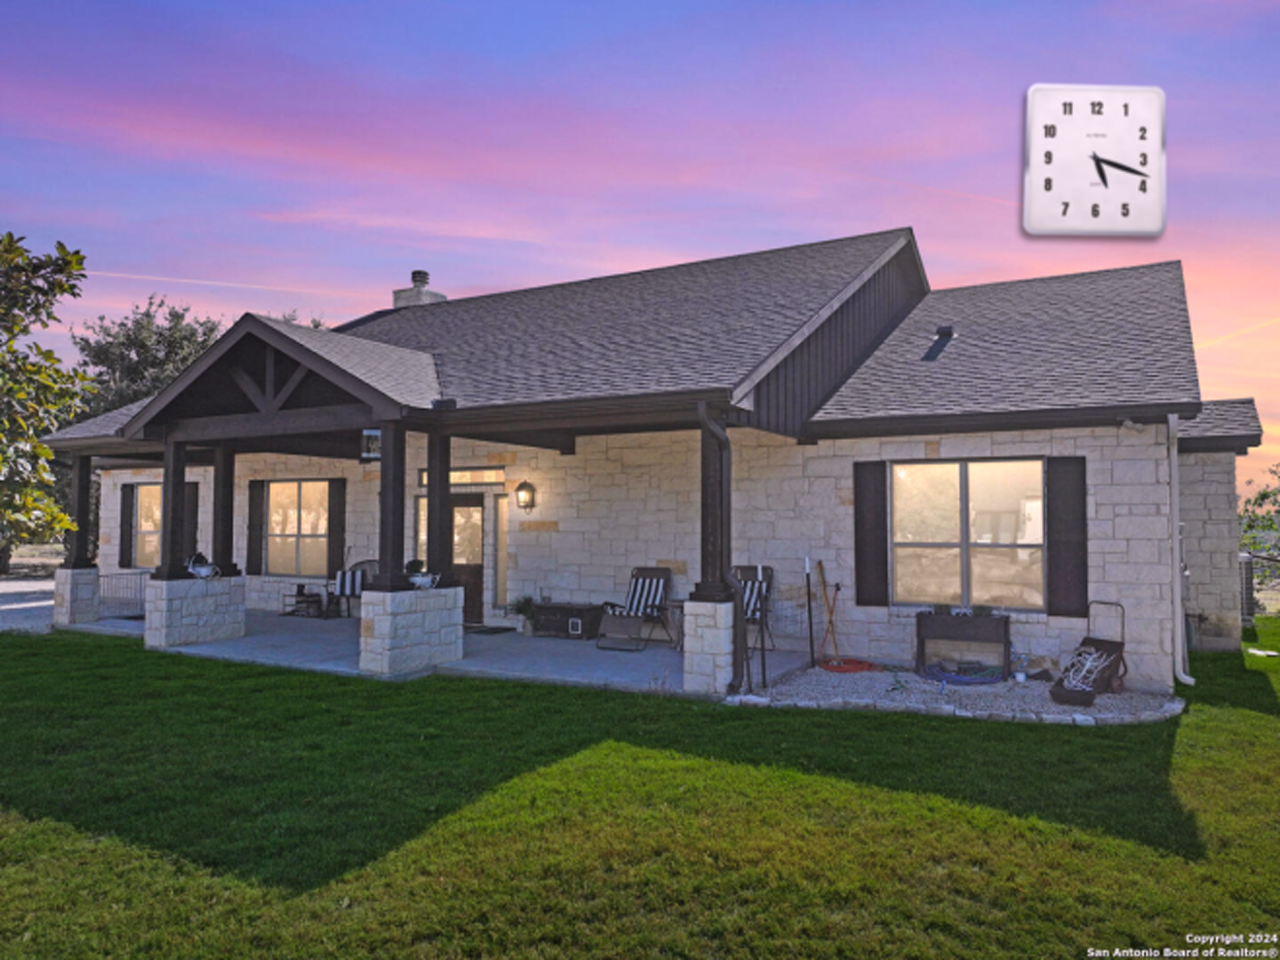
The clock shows 5.18
